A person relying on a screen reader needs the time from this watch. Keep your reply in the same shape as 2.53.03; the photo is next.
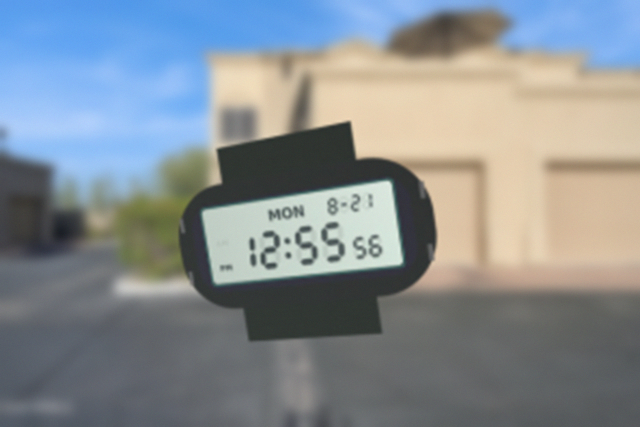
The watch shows 12.55.56
